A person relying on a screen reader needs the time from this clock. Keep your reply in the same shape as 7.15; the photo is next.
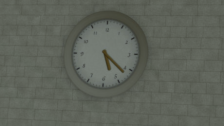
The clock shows 5.22
